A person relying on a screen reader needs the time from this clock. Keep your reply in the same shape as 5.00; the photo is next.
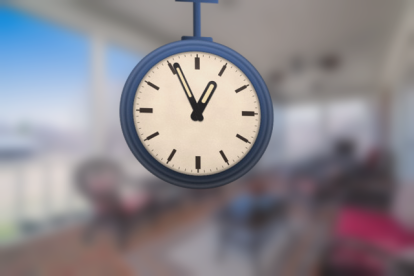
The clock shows 12.56
